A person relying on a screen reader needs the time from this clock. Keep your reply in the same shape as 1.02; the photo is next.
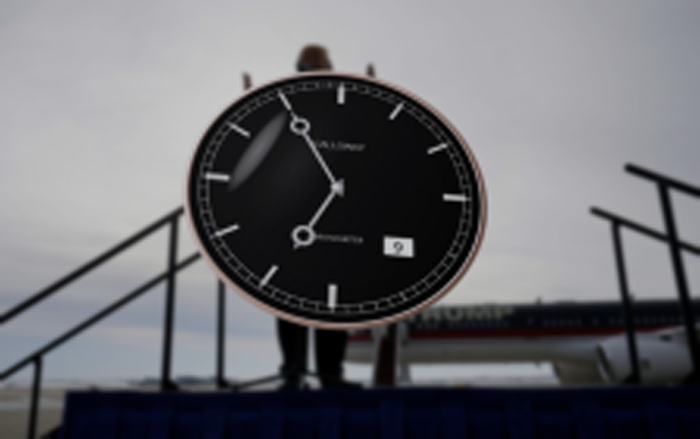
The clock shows 6.55
